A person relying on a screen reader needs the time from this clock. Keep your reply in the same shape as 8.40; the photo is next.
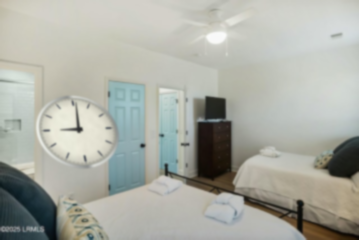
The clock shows 9.01
